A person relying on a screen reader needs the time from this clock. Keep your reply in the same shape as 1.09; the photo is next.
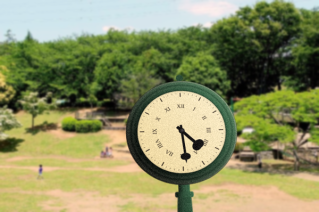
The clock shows 4.29
